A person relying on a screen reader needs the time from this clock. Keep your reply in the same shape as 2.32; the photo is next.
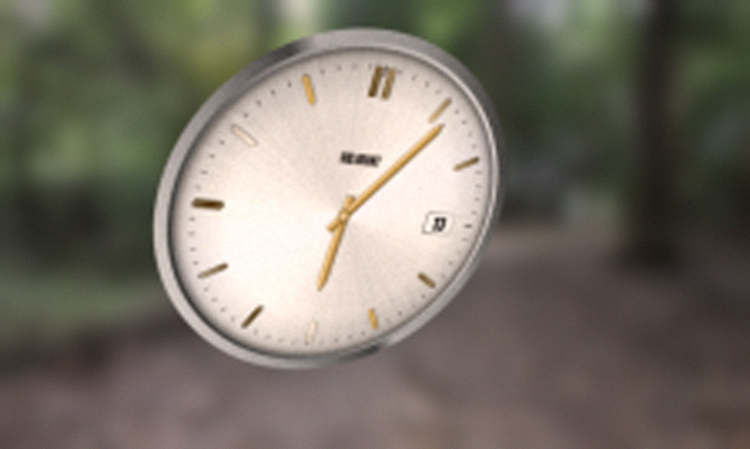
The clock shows 6.06
